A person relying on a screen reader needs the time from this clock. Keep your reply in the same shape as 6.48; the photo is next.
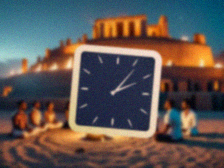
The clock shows 2.06
